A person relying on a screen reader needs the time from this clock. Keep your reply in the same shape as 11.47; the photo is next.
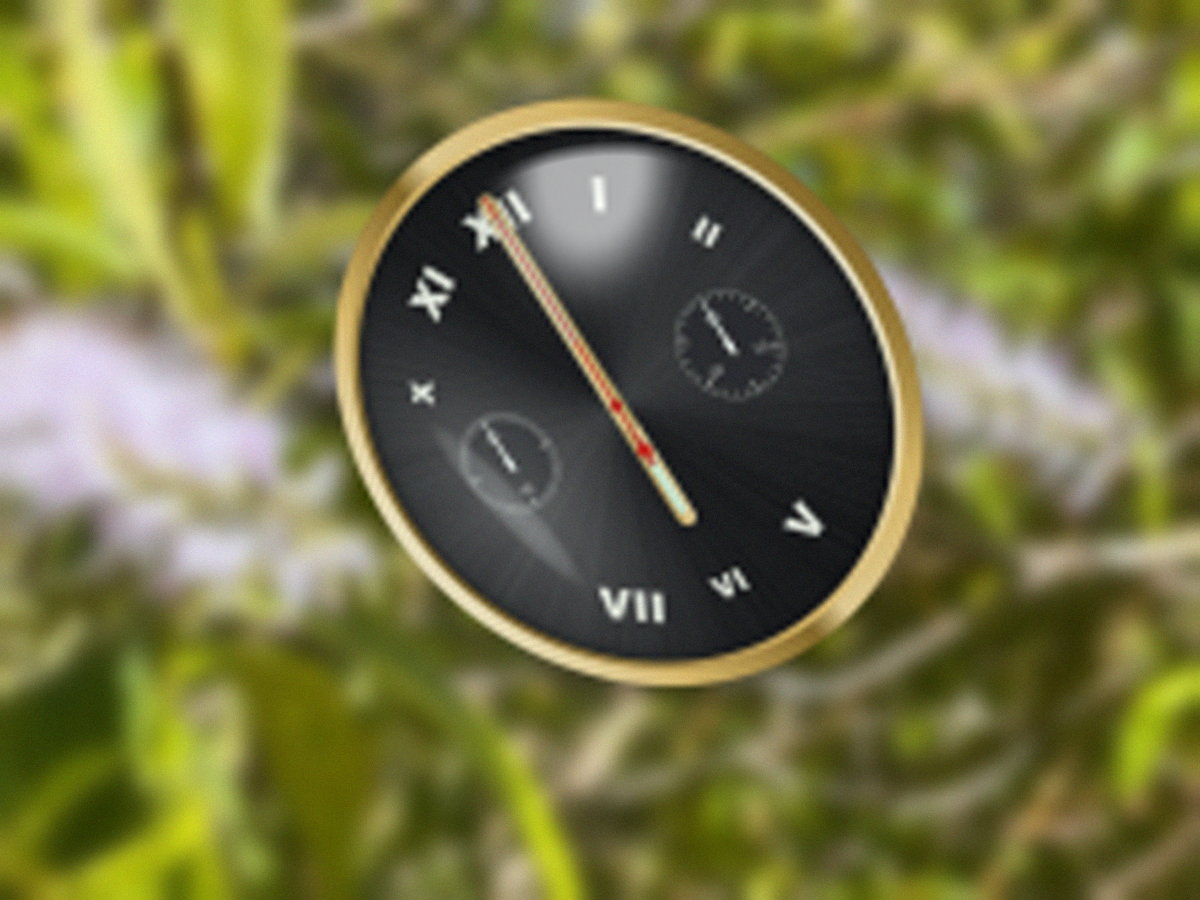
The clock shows 6.00
